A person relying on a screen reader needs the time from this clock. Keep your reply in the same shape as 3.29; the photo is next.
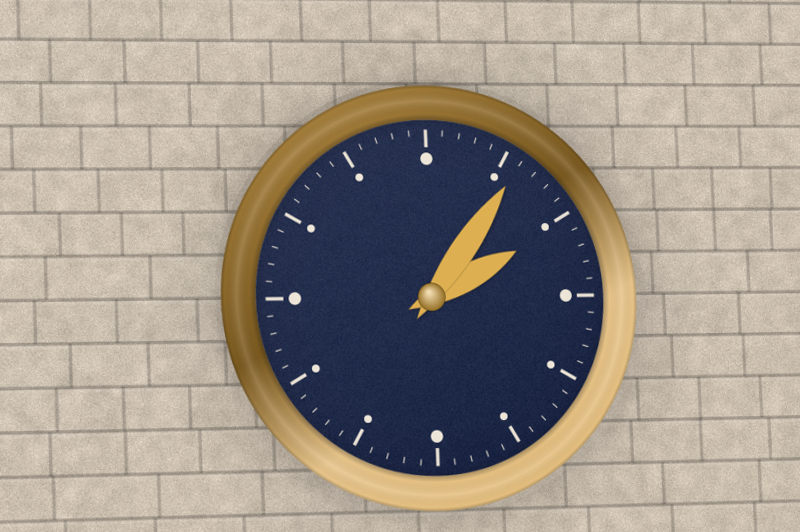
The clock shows 2.06
